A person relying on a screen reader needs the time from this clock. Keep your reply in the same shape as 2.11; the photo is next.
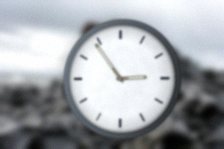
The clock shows 2.54
